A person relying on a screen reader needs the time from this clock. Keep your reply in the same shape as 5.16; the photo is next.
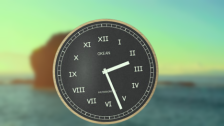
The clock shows 2.27
